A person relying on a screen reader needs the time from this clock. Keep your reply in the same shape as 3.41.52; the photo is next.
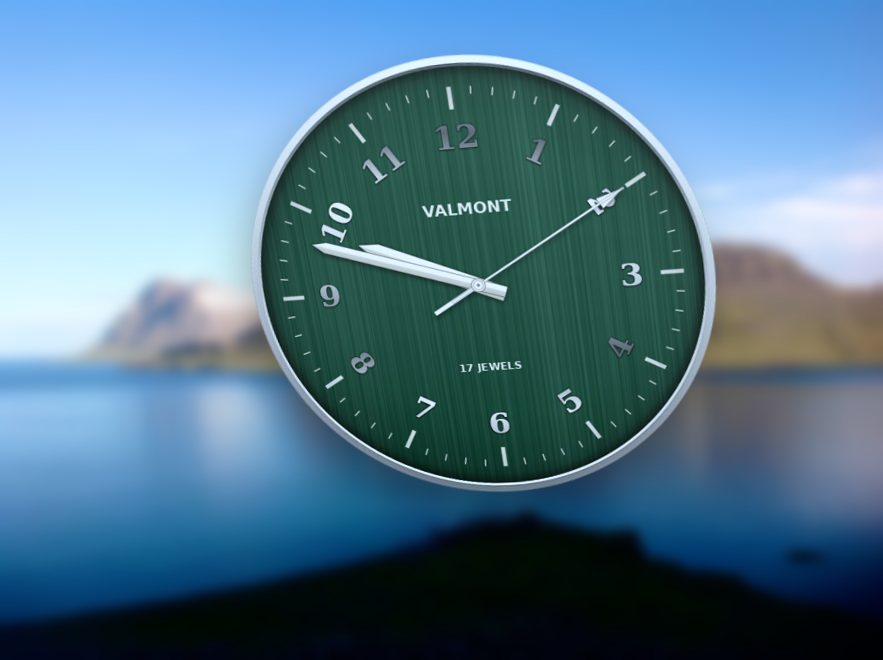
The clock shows 9.48.10
